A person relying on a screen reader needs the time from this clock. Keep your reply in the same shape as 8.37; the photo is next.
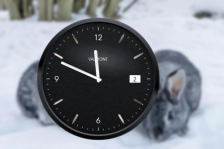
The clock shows 11.49
